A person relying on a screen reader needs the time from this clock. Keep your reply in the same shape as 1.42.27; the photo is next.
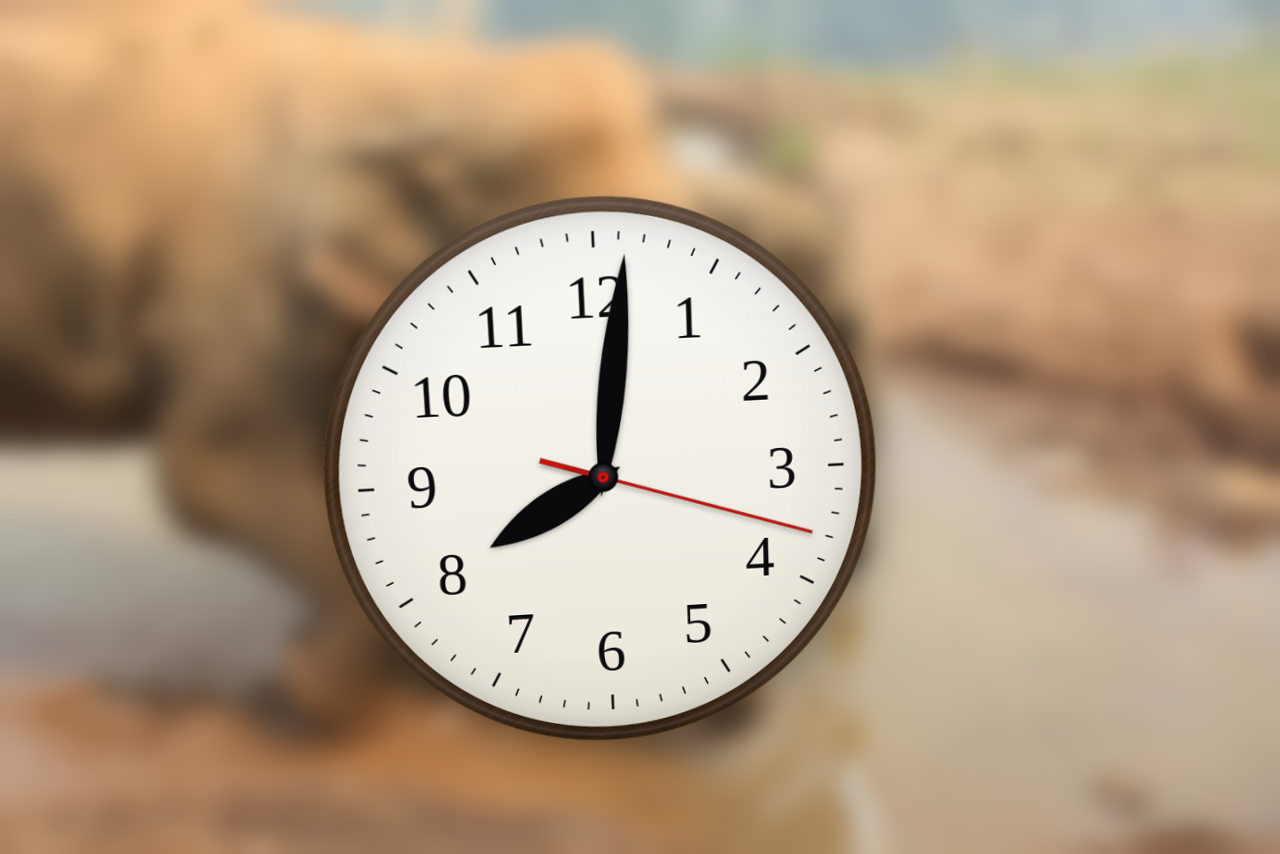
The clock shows 8.01.18
